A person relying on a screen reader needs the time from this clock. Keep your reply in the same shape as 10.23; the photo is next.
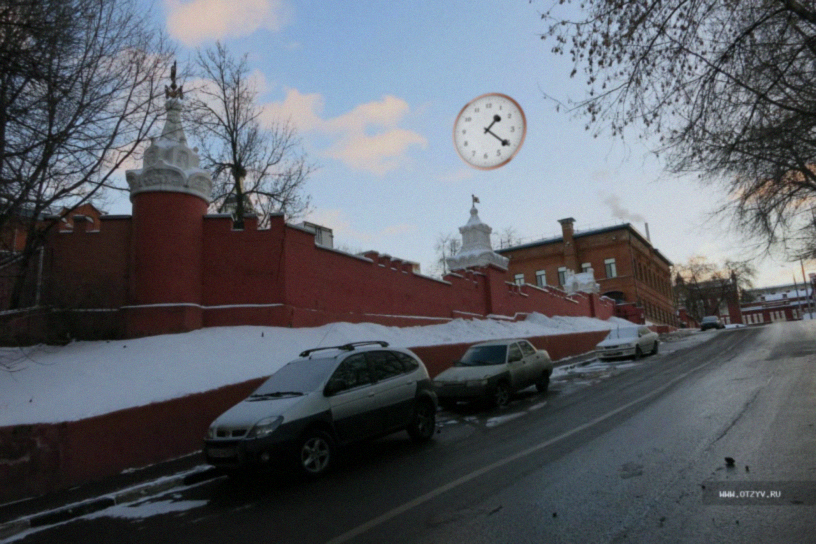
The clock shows 1.21
